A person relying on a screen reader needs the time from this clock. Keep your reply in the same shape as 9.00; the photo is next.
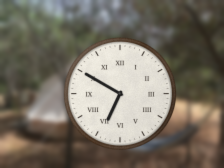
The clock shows 6.50
